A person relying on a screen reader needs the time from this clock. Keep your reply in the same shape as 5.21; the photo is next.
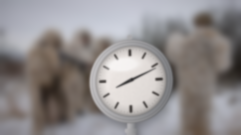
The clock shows 8.11
